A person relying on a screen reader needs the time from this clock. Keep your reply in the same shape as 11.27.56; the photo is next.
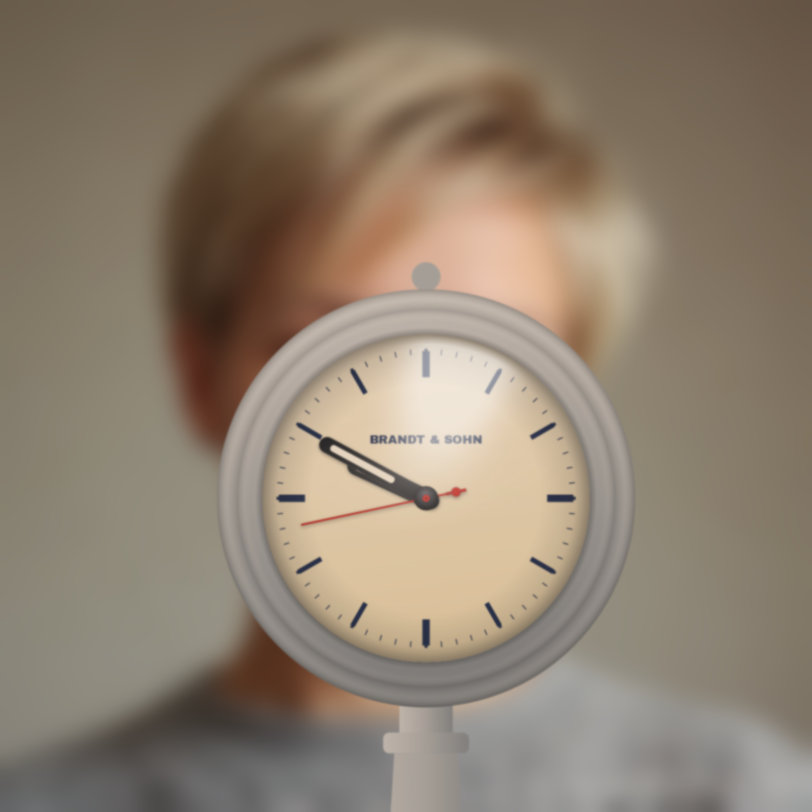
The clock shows 9.49.43
